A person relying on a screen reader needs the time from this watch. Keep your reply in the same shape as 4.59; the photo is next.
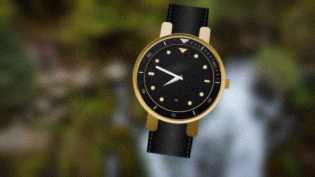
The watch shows 7.48
